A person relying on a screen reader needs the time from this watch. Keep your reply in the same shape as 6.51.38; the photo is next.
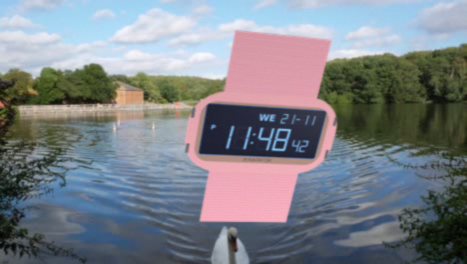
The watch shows 11.48.42
